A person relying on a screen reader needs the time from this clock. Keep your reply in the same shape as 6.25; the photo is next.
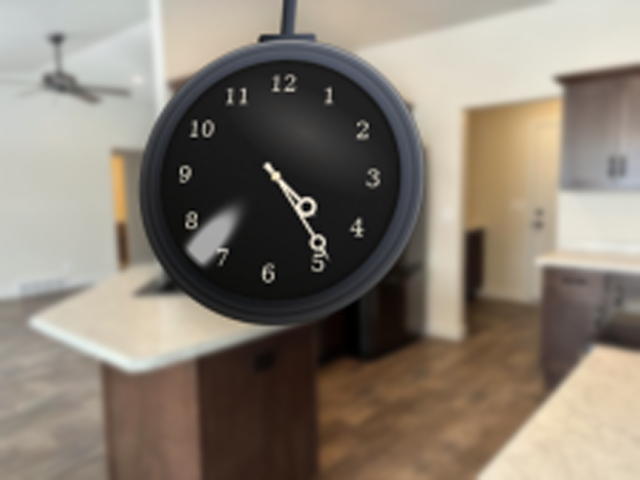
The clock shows 4.24
